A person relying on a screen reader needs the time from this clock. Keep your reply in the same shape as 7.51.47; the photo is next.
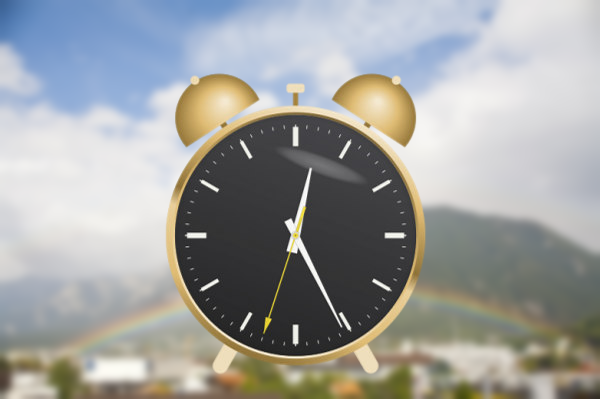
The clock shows 12.25.33
